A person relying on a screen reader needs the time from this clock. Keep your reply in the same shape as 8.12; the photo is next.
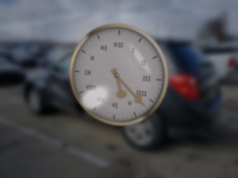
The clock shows 5.22
